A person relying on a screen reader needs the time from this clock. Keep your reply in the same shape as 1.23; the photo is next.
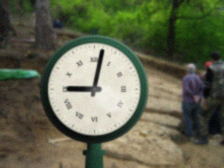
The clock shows 9.02
